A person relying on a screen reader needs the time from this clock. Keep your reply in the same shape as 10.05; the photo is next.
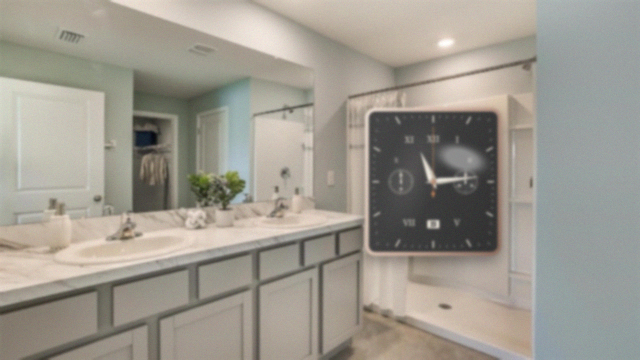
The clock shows 11.14
